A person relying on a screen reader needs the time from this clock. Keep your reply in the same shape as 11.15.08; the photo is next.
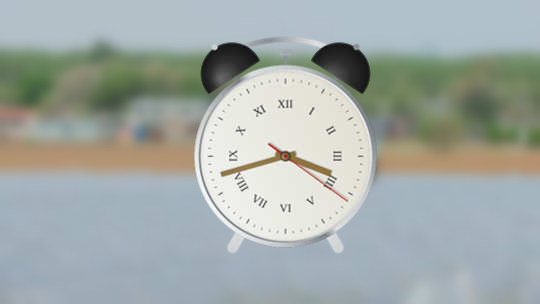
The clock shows 3.42.21
